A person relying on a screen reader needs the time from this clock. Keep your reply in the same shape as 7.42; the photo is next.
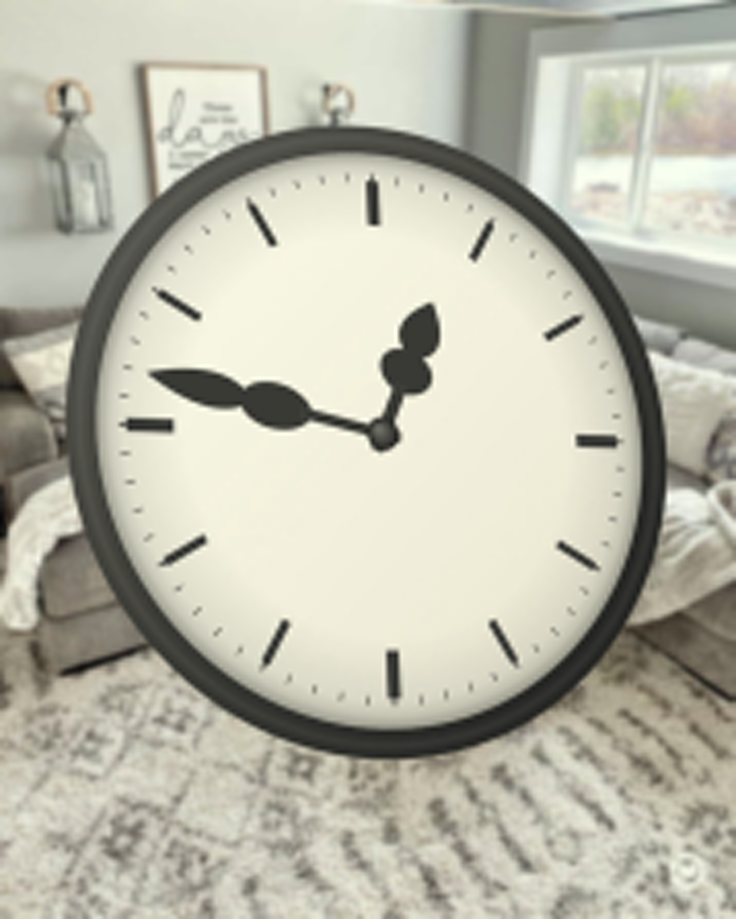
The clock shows 12.47
